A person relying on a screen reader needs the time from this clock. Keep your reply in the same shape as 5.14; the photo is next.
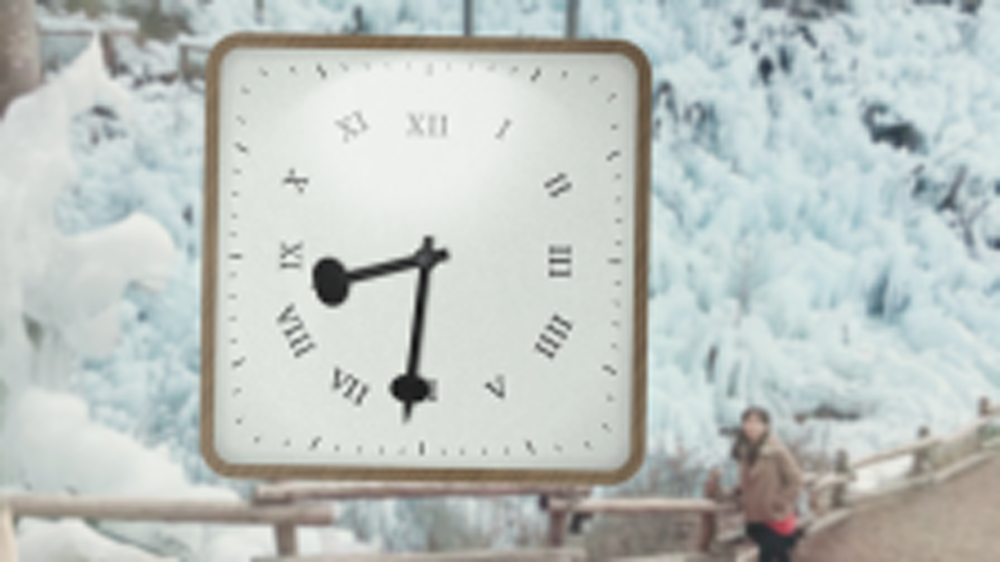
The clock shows 8.31
